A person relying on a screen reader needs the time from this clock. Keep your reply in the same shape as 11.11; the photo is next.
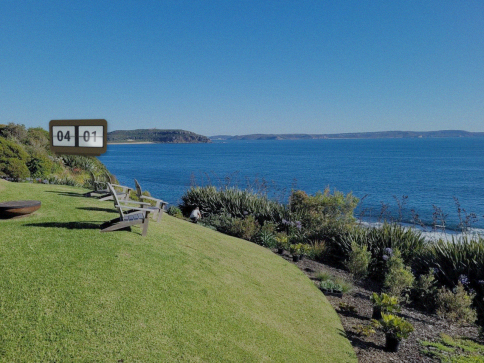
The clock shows 4.01
